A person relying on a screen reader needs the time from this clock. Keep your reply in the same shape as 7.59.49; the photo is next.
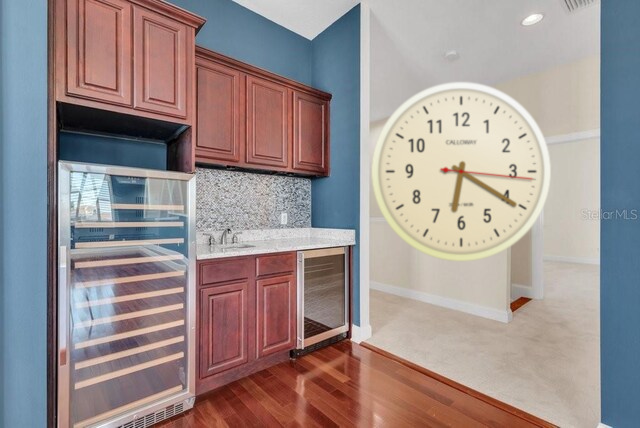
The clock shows 6.20.16
